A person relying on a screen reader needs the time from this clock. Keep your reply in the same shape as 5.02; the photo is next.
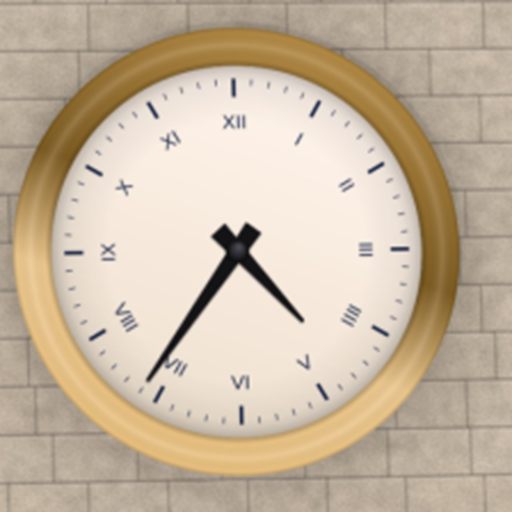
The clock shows 4.36
